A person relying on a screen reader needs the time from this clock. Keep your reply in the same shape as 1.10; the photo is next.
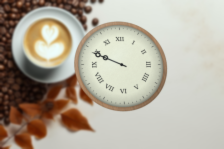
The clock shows 9.49
